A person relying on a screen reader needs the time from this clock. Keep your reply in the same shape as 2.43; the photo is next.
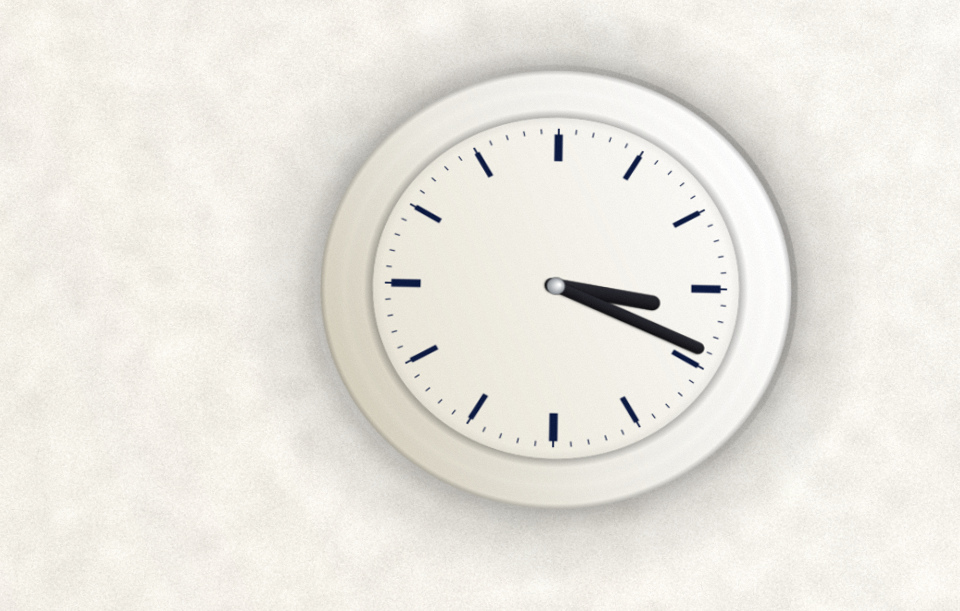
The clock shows 3.19
